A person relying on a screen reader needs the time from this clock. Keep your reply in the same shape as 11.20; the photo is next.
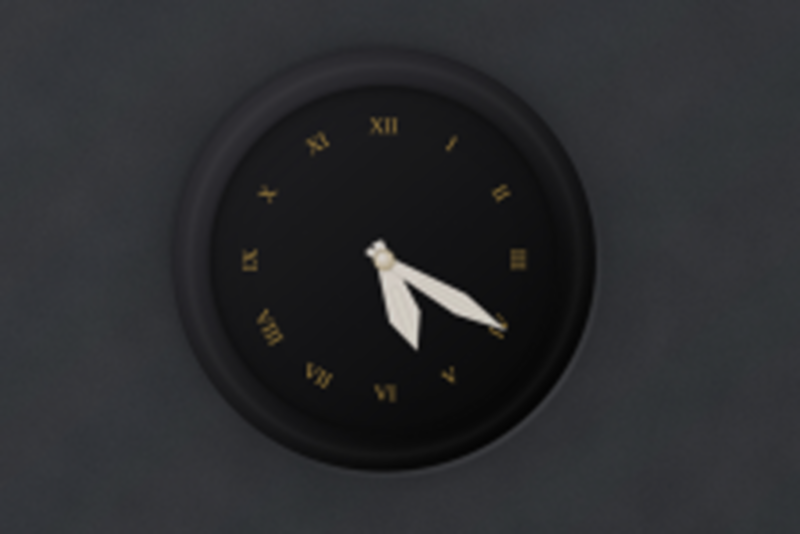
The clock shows 5.20
